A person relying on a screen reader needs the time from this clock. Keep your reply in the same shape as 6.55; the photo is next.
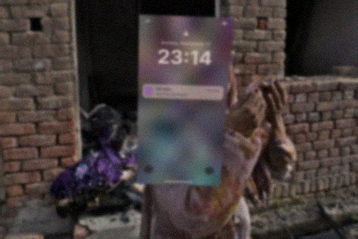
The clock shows 23.14
